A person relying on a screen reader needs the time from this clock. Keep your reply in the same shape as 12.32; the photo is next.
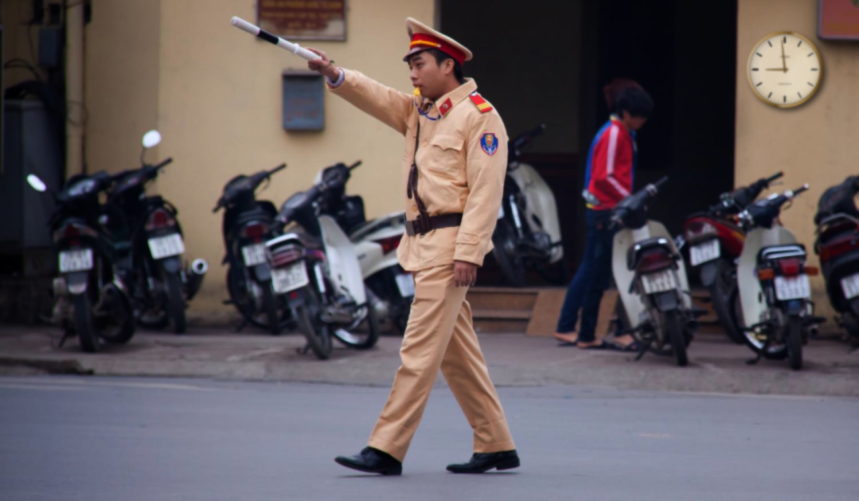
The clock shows 8.59
